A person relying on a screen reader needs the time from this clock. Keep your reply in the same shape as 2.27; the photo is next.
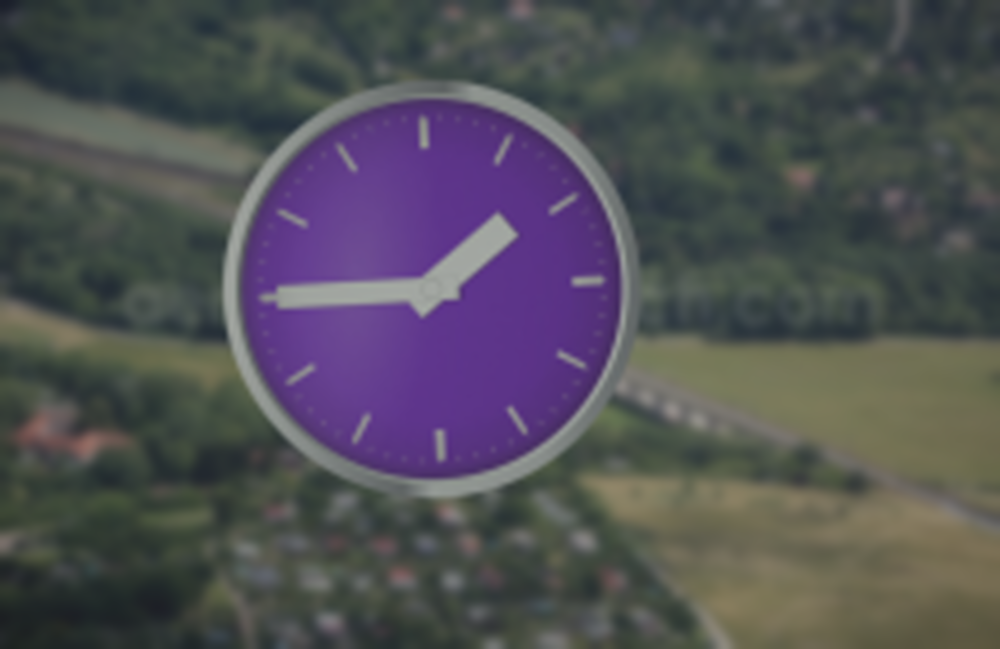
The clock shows 1.45
